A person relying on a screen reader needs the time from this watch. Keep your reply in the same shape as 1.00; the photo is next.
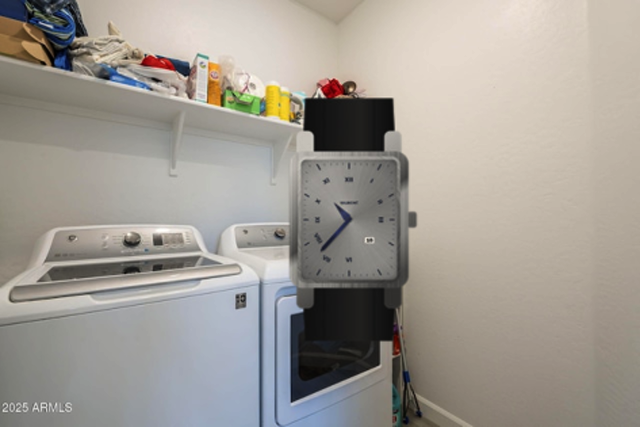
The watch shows 10.37
